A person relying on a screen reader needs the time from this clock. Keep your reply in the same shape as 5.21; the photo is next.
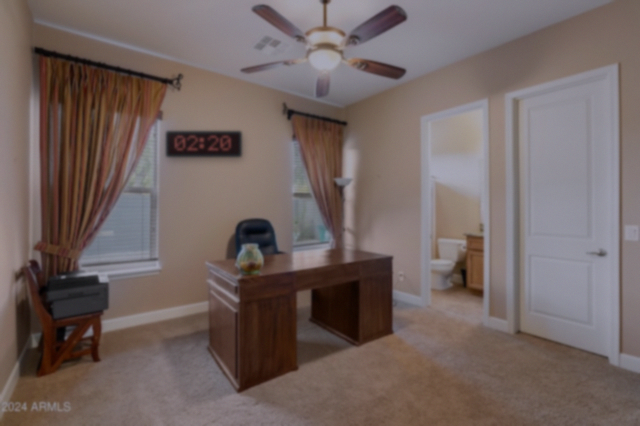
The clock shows 2.20
